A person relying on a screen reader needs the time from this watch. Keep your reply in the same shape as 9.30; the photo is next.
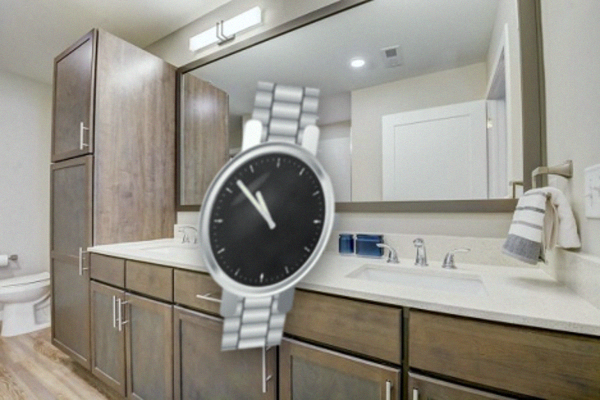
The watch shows 10.52
